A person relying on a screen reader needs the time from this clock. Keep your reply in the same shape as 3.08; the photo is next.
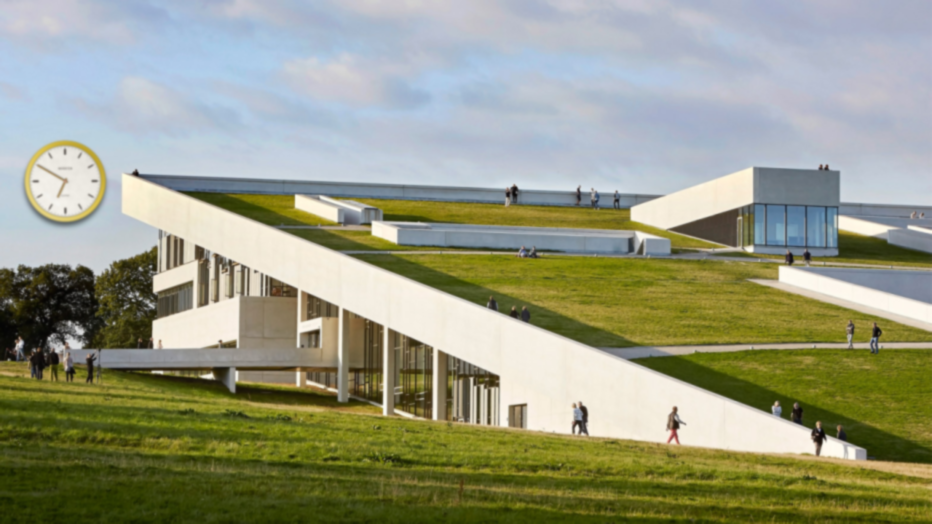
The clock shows 6.50
